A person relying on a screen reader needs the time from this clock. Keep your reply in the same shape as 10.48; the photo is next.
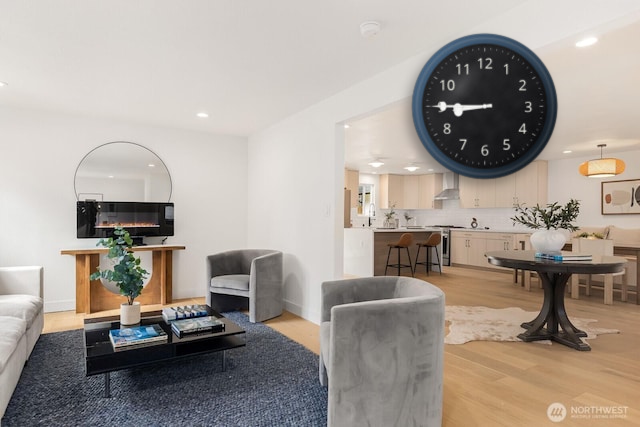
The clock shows 8.45
